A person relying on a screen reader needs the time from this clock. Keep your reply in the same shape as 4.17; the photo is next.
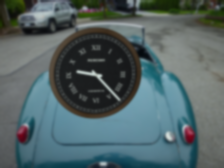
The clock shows 9.23
